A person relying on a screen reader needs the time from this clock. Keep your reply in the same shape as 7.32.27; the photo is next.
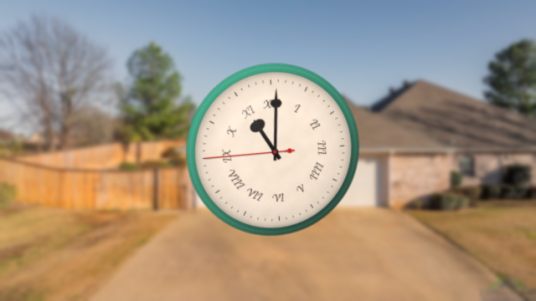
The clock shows 11.00.45
